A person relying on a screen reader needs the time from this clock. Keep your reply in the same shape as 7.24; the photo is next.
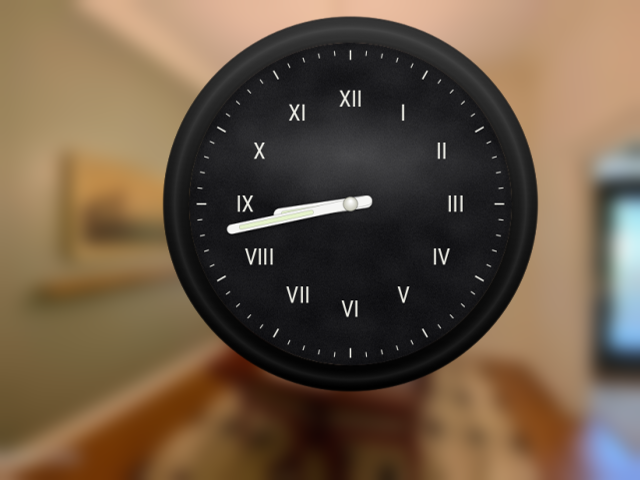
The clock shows 8.43
